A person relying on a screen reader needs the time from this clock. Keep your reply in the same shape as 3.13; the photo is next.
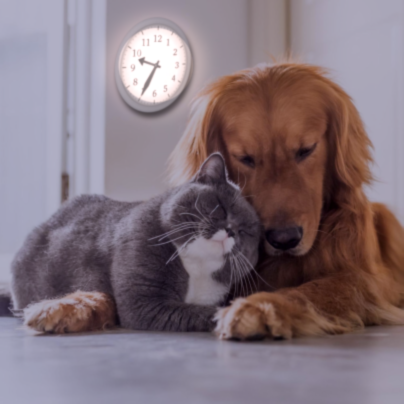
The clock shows 9.35
